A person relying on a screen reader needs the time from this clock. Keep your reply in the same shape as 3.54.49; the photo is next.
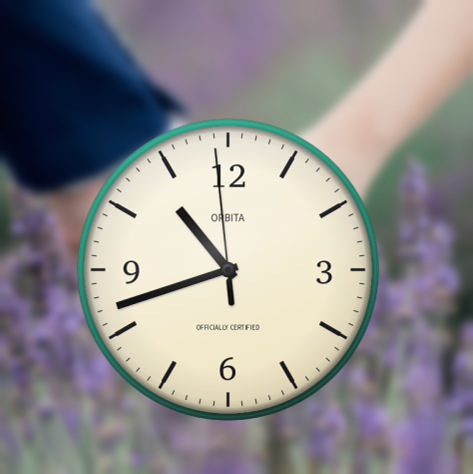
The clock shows 10.41.59
